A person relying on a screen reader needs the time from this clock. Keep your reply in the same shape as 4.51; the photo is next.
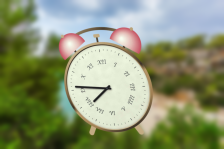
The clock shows 7.46
